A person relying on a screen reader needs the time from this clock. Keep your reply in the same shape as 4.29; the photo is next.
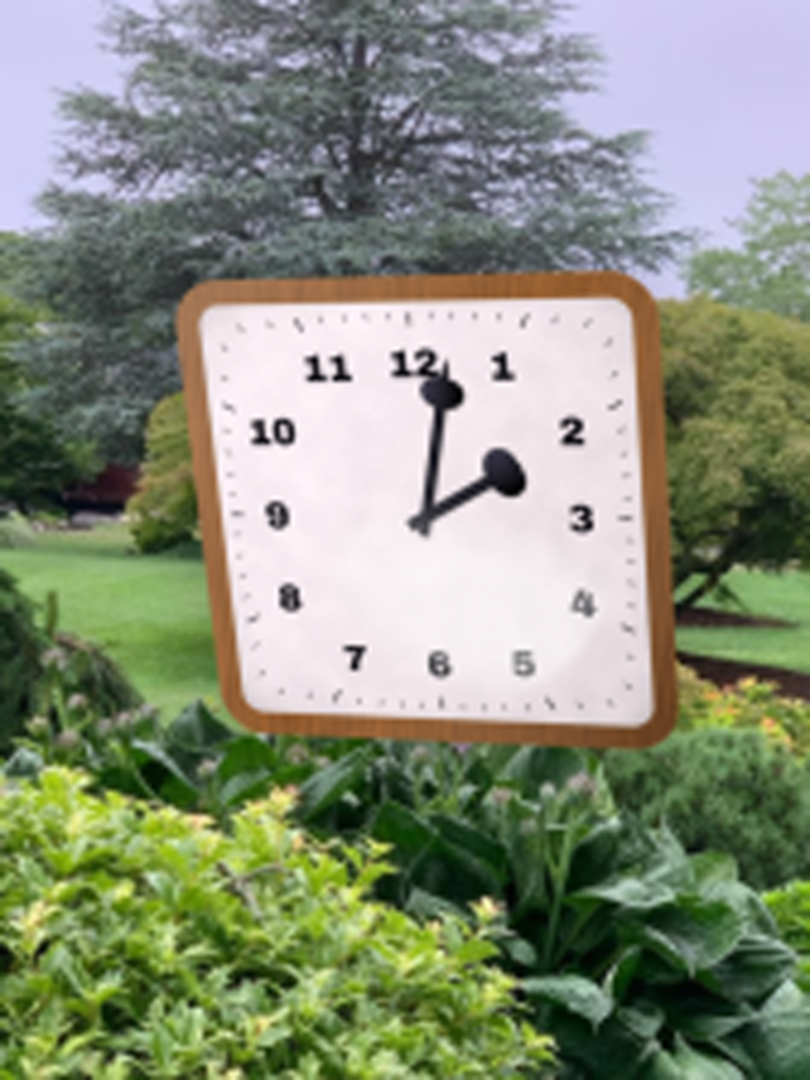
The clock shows 2.02
